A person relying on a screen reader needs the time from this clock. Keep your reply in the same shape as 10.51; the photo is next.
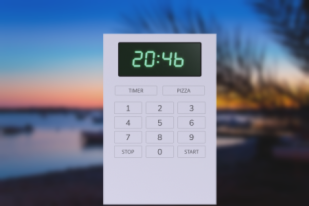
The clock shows 20.46
